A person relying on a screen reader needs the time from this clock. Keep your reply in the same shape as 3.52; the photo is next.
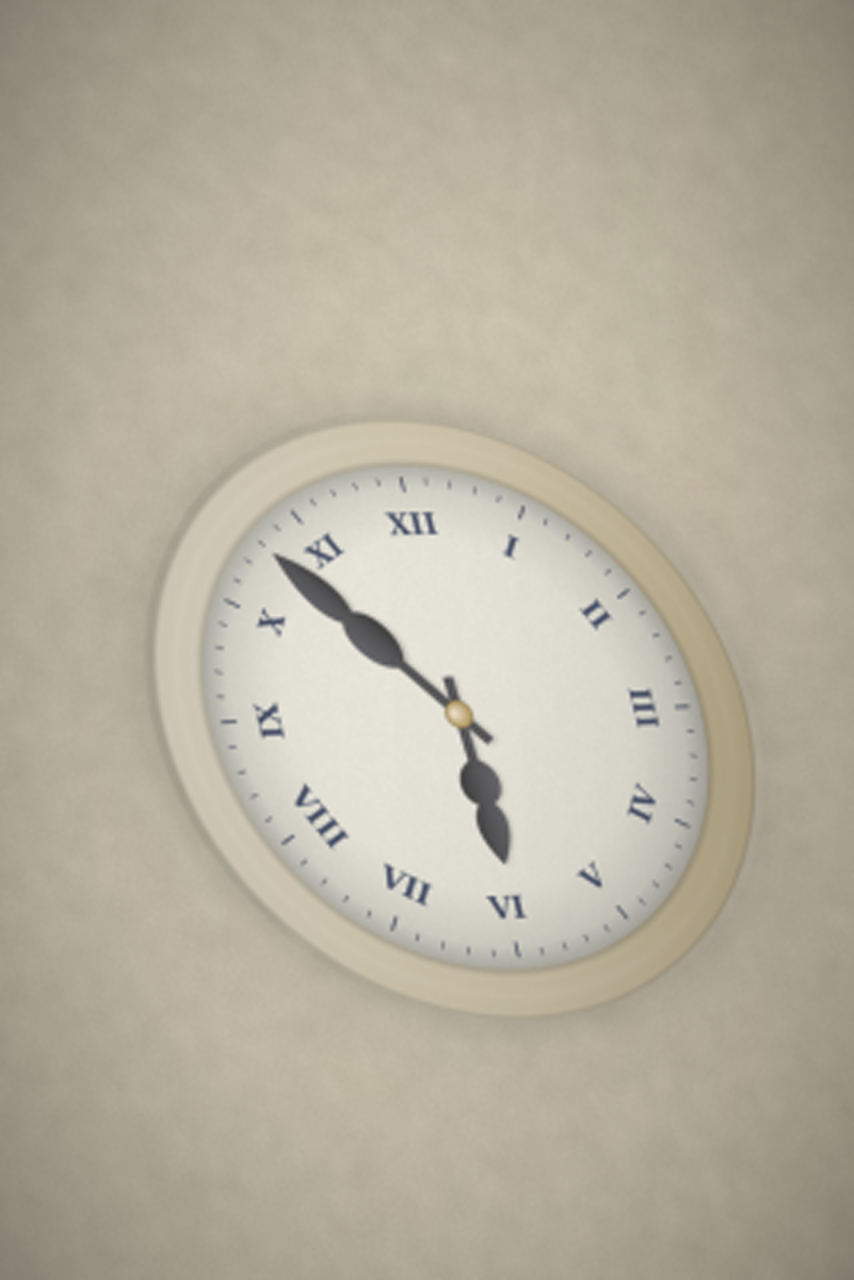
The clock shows 5.53
